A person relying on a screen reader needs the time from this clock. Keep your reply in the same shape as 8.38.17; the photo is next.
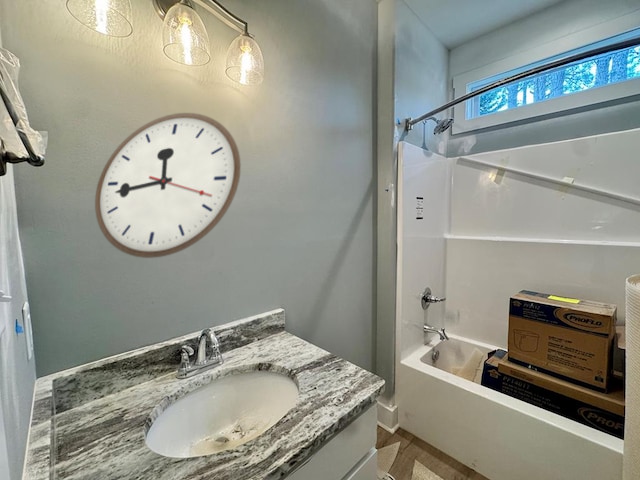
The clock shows 11.43.18
